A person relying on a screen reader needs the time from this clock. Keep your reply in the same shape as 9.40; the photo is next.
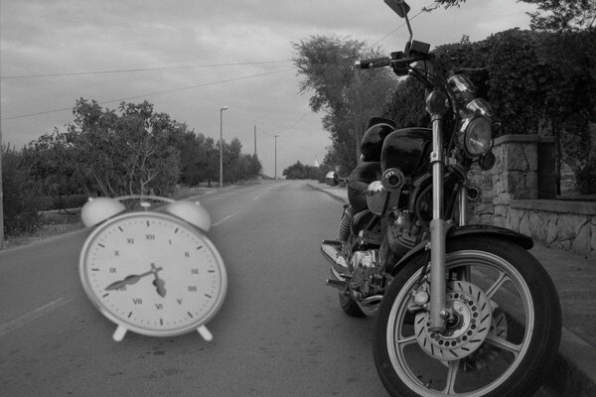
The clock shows 5.41
